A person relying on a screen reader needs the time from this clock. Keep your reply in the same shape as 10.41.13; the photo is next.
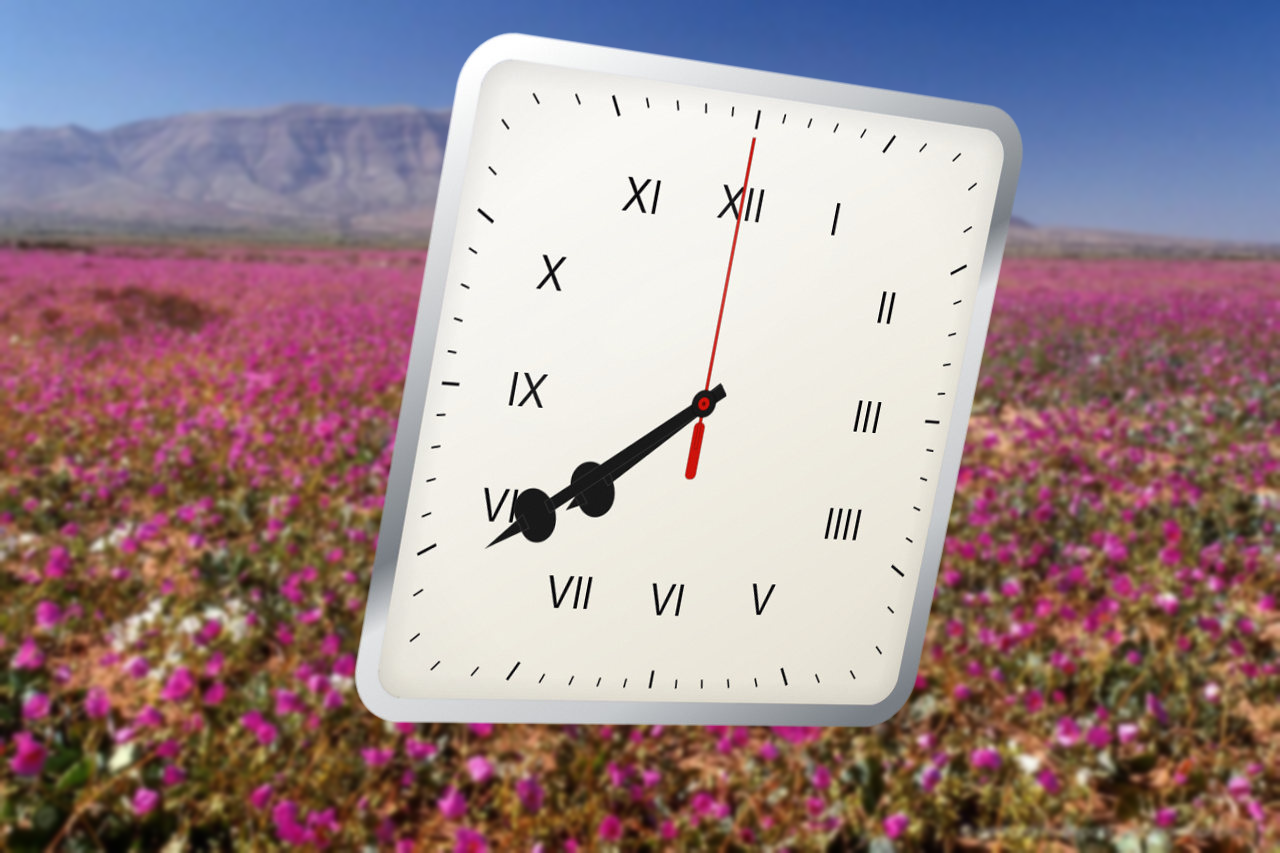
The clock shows 7.39.00
